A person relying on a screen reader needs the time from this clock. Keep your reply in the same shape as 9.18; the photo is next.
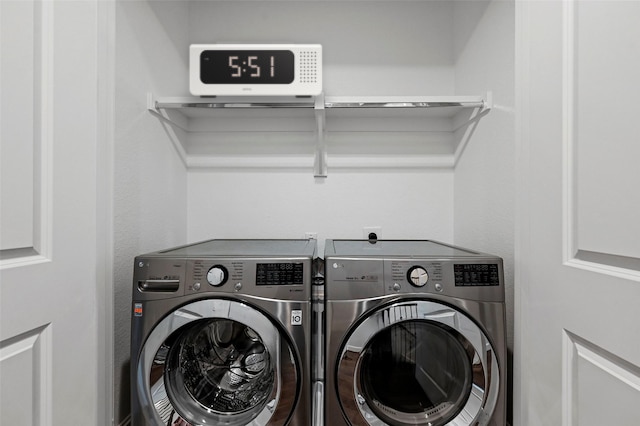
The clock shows 5.51
